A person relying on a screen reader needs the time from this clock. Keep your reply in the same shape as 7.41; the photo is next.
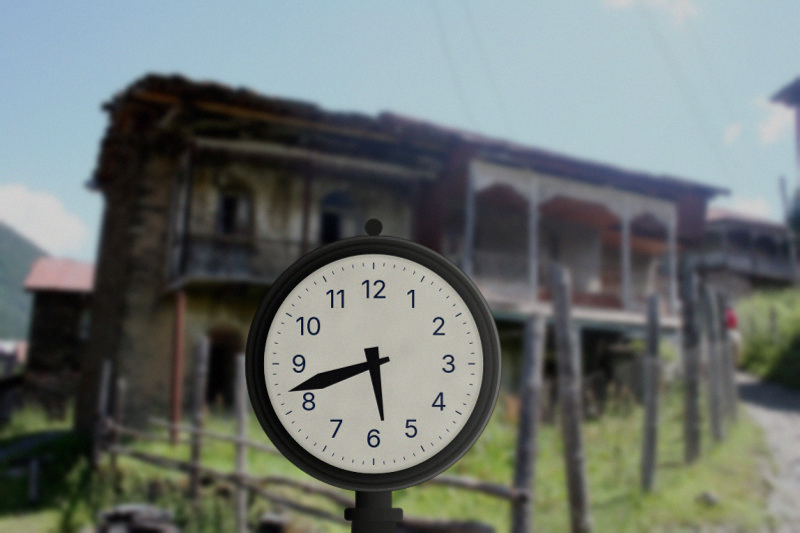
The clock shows 5.42
